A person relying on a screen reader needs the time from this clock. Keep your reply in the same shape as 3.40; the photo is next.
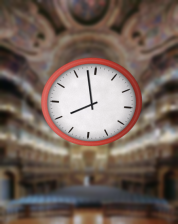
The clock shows 7.58
